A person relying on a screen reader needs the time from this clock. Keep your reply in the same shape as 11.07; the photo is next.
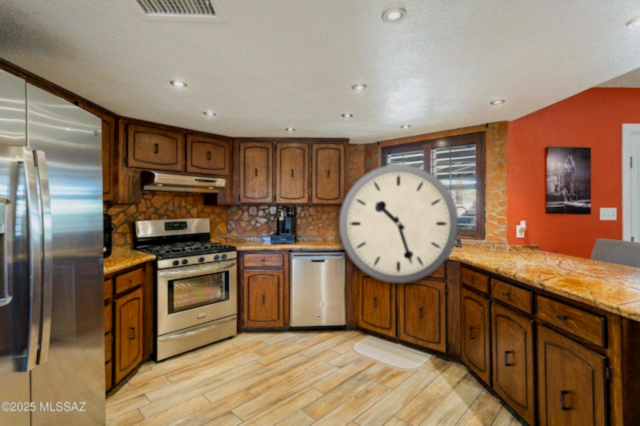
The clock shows 10.27
